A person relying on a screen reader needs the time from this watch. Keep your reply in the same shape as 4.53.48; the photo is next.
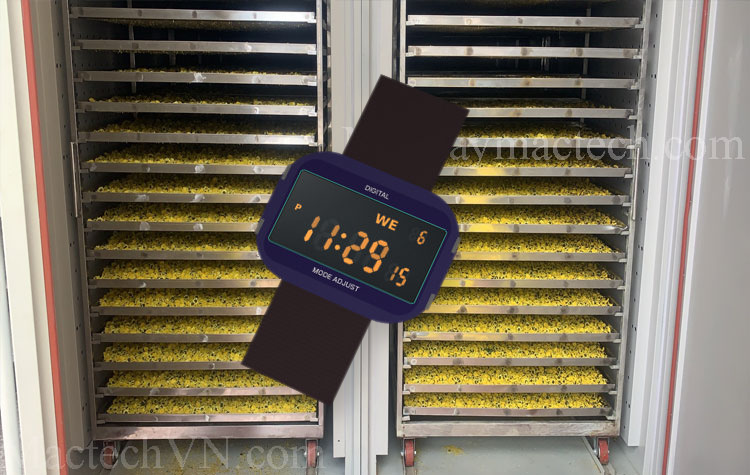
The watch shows 11.29.15
